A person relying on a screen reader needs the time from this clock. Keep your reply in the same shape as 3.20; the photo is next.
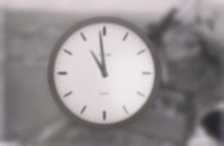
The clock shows 10.59
